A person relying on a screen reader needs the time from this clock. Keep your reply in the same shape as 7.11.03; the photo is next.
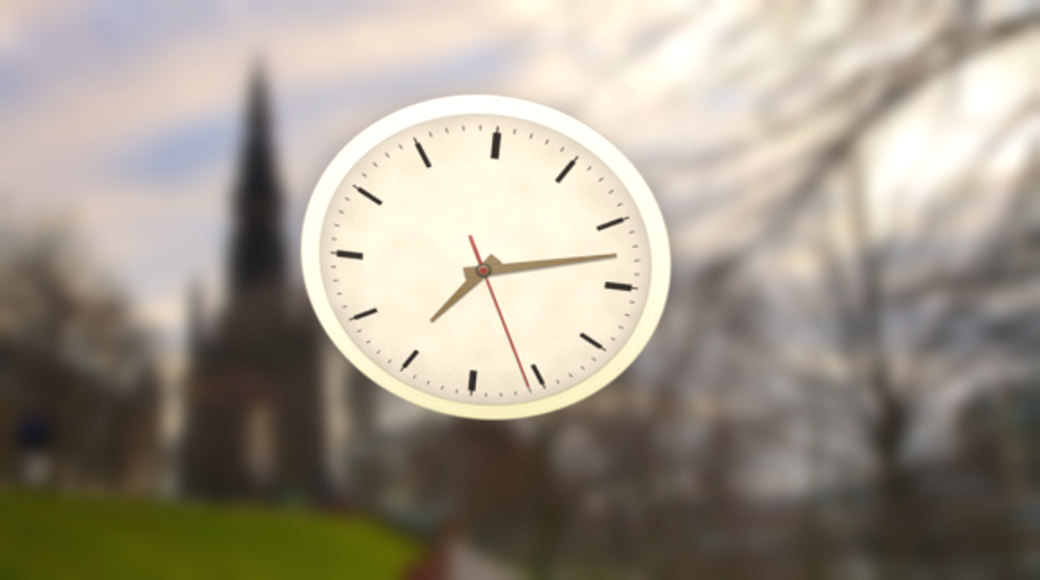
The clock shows 7.12.26
